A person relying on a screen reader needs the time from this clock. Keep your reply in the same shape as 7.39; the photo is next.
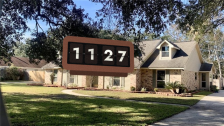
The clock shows 11.27
